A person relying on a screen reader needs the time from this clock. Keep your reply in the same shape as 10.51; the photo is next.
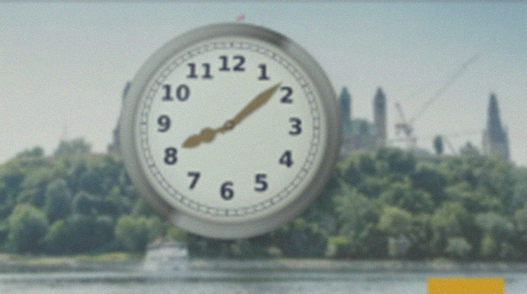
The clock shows 8.08
